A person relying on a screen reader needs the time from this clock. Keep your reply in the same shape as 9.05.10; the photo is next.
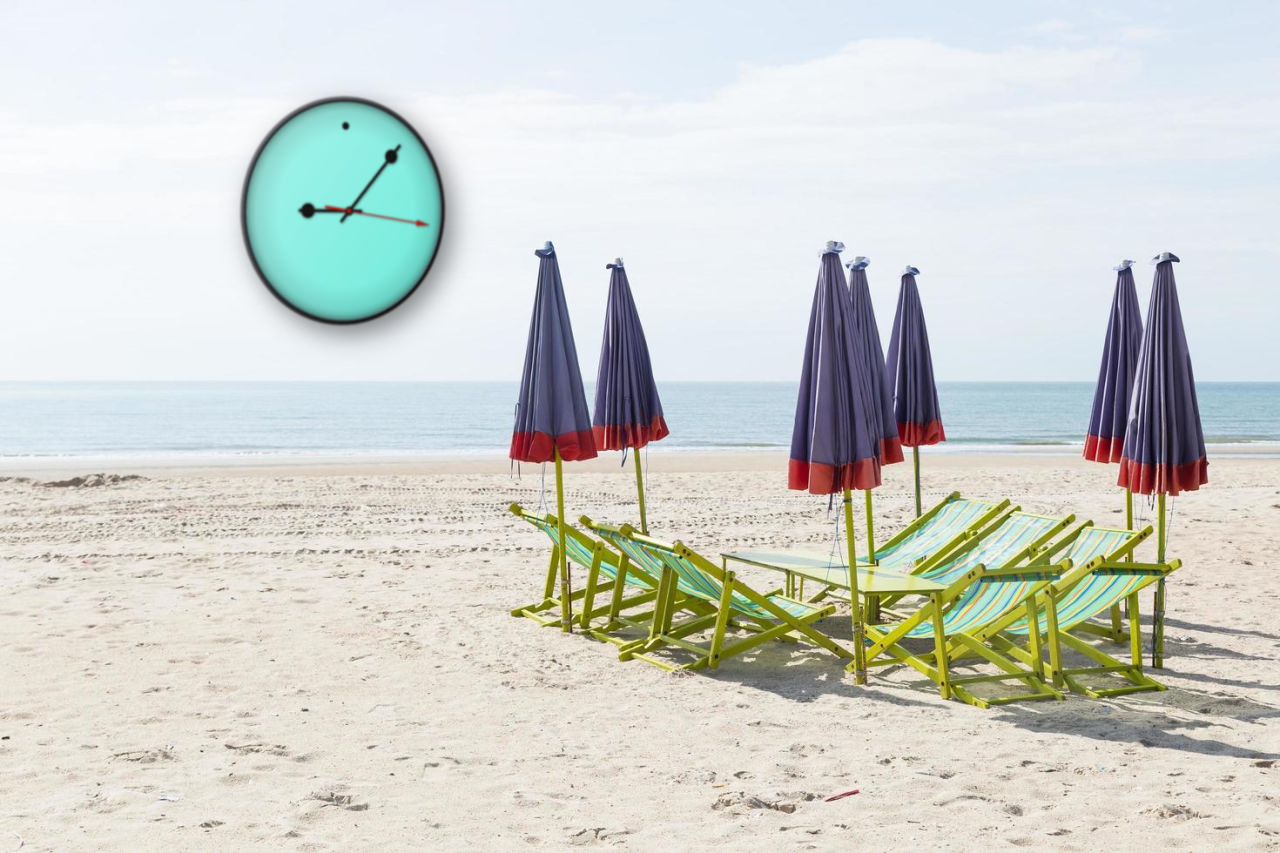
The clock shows 9.07.17
